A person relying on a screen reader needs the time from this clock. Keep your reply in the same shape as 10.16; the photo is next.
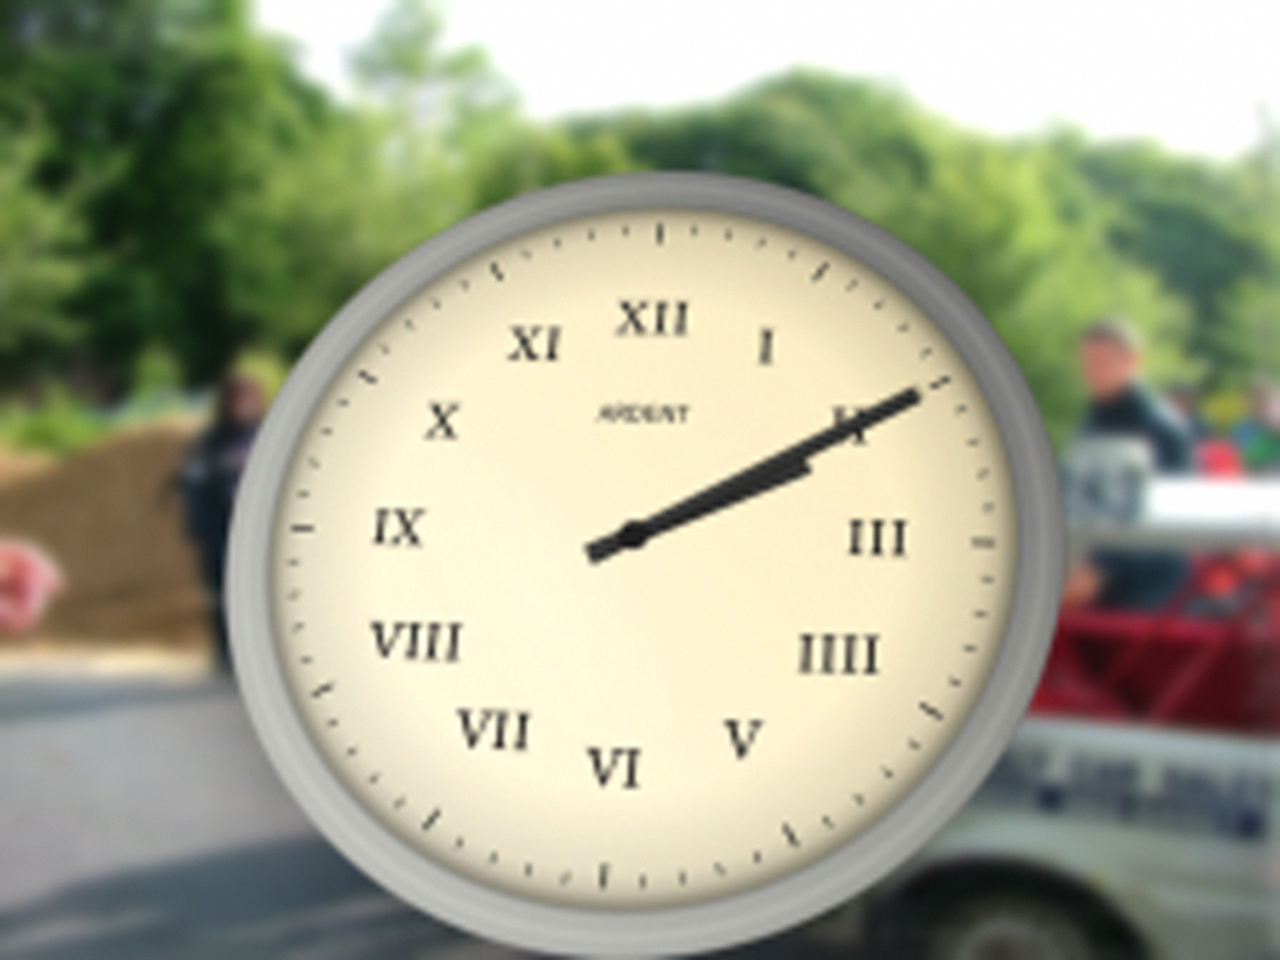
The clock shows 2.10
